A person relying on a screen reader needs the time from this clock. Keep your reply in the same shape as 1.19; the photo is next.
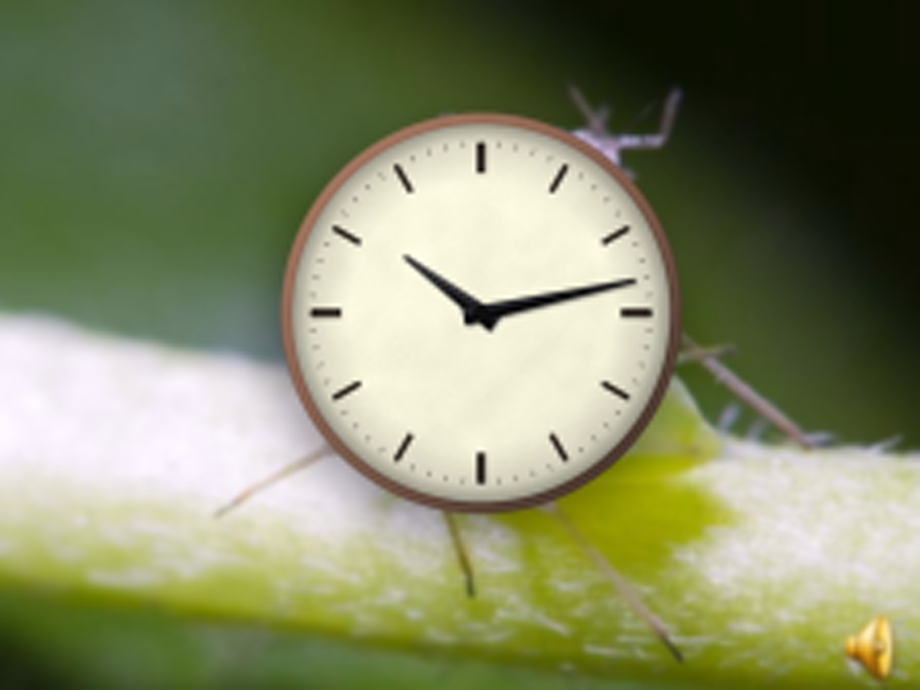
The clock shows 10.13
